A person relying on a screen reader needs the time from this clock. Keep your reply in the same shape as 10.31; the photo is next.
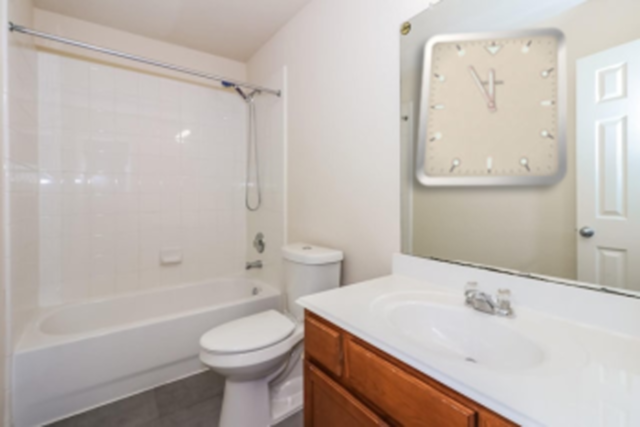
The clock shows 11.55
